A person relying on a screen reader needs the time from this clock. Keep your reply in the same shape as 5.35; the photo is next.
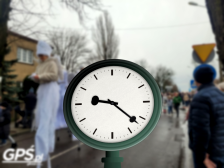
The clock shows 9.22
